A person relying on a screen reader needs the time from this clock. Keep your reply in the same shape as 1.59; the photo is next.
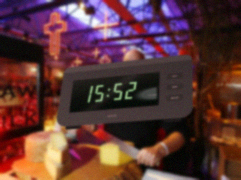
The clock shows 15.52
